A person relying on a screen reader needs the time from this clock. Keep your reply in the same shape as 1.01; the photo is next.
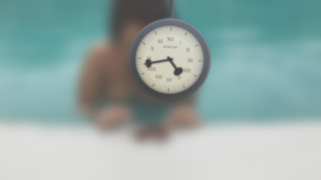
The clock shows 4.43
